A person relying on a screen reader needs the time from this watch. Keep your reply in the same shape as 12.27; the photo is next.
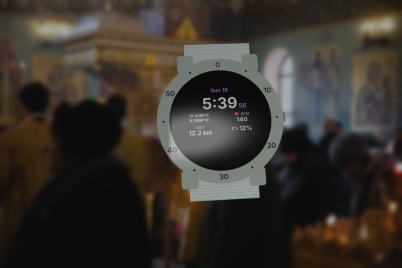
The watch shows 5.39
